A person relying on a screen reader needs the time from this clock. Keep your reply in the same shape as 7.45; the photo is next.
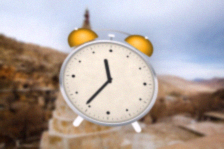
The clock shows 11.36
